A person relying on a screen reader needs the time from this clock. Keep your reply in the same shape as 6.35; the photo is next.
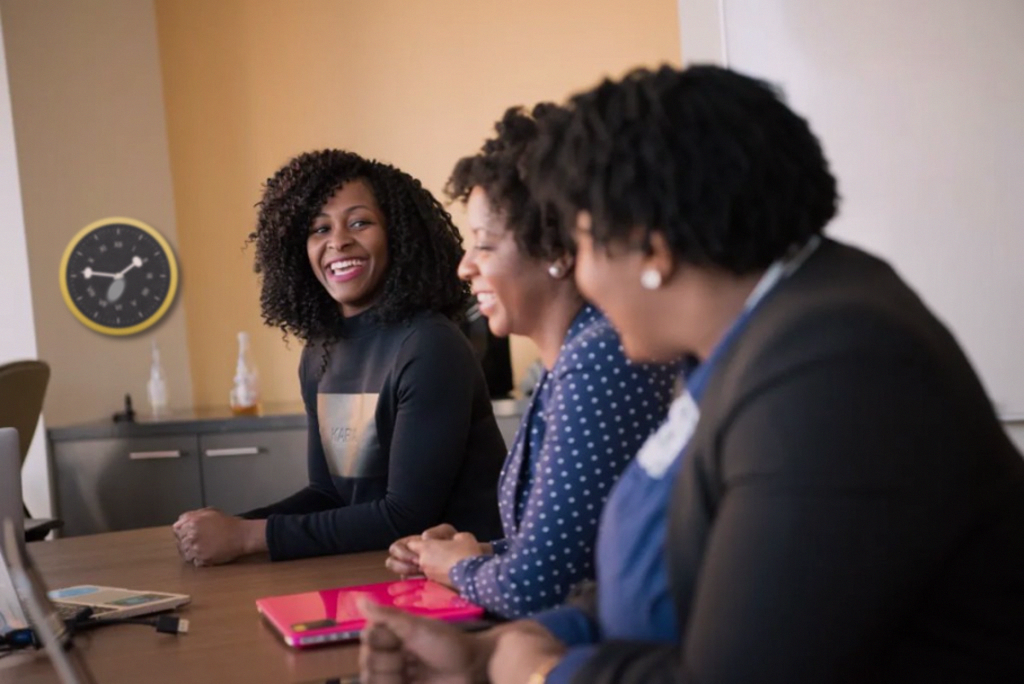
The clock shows 1.46
